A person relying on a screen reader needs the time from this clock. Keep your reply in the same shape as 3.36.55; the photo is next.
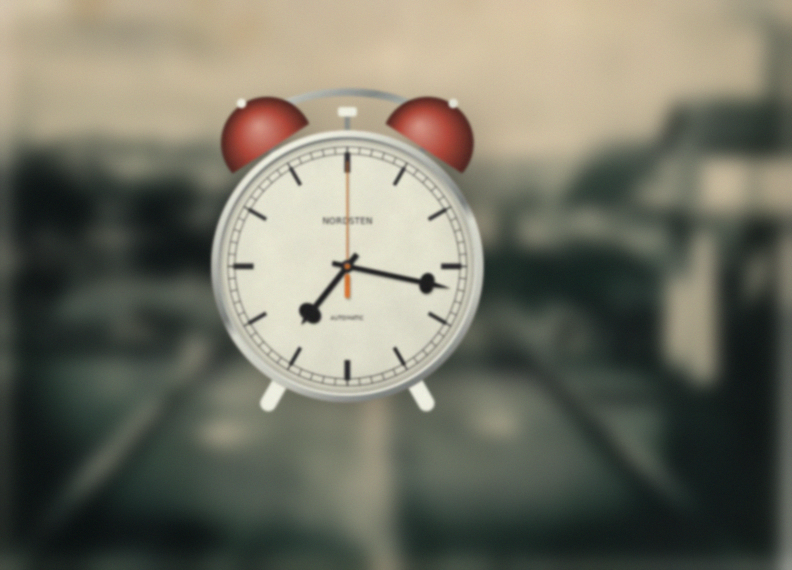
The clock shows 7.17.00
